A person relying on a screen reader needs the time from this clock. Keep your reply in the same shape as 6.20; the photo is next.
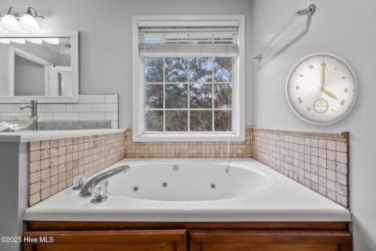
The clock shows 4.00
